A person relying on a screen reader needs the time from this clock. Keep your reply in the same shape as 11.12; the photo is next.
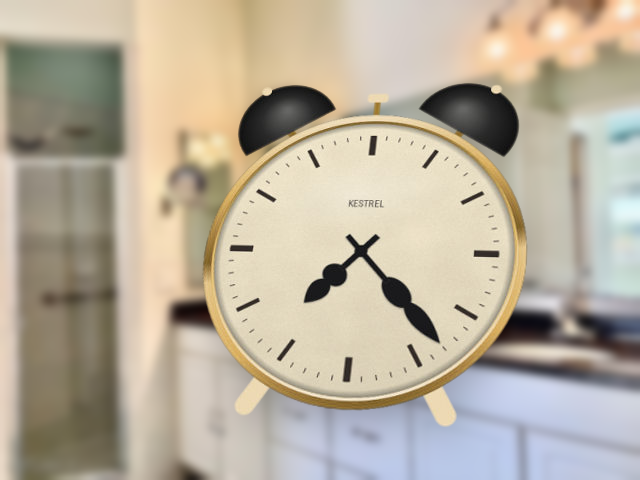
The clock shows 7.23
